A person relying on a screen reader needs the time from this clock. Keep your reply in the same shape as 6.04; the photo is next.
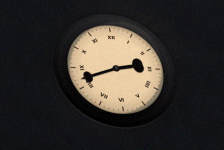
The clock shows 2.42
